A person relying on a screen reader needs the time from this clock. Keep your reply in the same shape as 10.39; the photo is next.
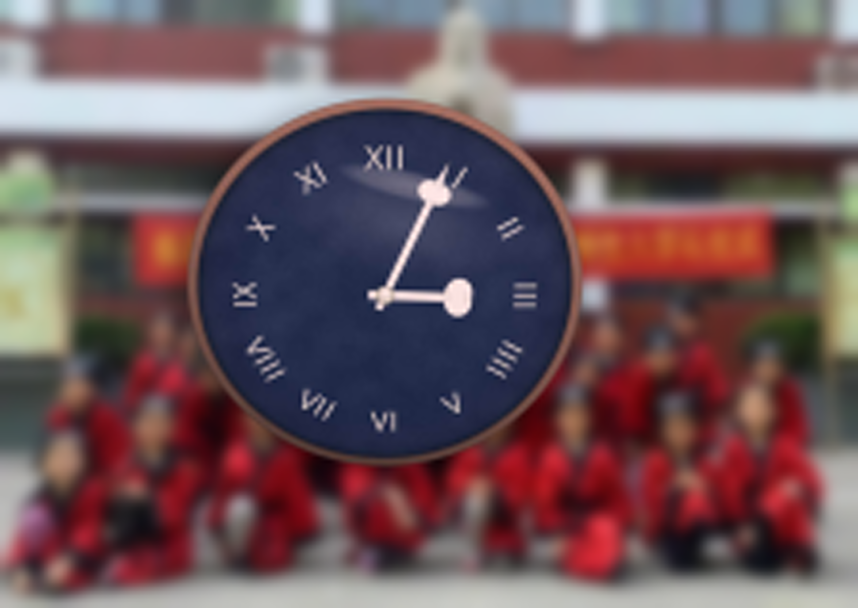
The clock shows 3.04
